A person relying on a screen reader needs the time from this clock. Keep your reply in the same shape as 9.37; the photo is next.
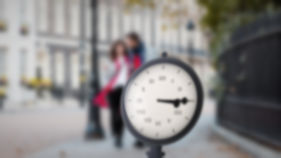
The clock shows 3.15
